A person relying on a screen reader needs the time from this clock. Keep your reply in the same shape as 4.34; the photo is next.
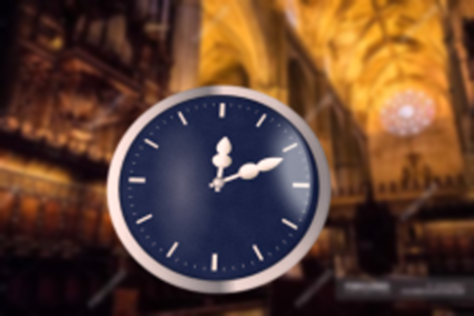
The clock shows 12.11
